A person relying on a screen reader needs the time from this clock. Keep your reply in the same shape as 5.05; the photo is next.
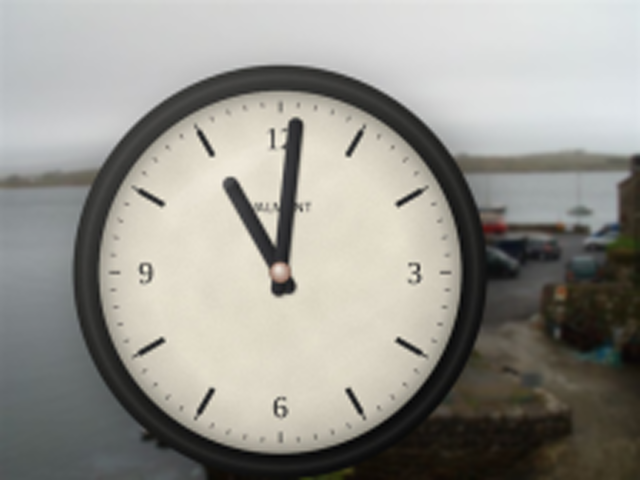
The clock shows 11.01
